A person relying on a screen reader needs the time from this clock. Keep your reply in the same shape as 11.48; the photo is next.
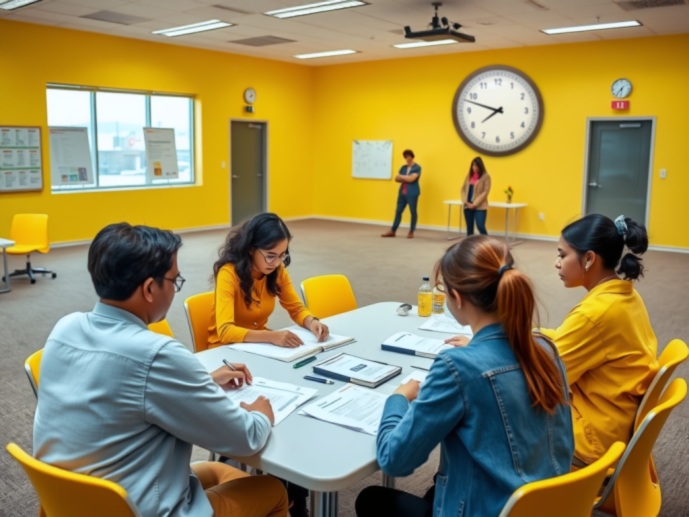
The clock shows 7.48
